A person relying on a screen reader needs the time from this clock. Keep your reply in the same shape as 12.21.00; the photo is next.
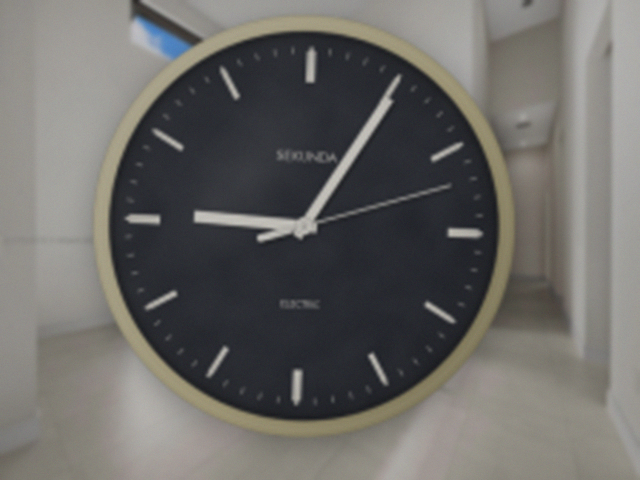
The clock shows 9.05.12
